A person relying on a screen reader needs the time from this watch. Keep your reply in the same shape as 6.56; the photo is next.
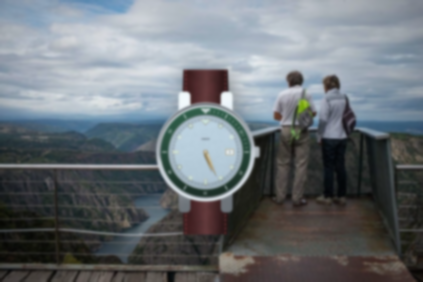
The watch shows 5.26
